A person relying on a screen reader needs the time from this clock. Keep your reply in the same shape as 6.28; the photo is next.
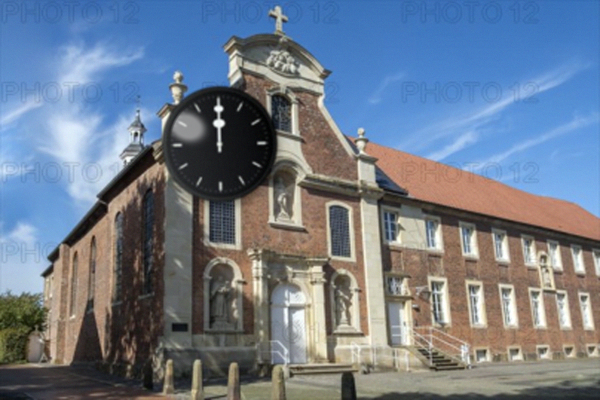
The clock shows 12.00
